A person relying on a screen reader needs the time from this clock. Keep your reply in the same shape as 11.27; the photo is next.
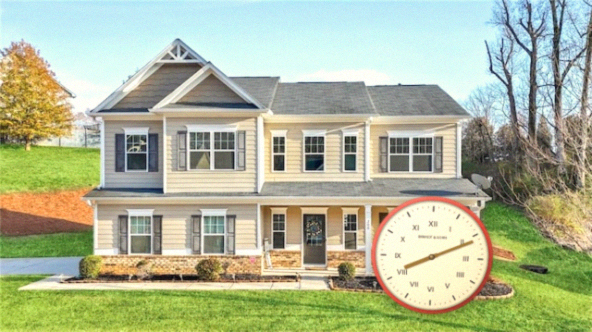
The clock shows 8.11
